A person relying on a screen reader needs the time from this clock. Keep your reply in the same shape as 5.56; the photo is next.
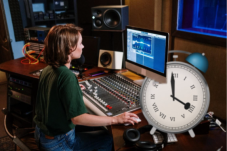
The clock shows 3.59
